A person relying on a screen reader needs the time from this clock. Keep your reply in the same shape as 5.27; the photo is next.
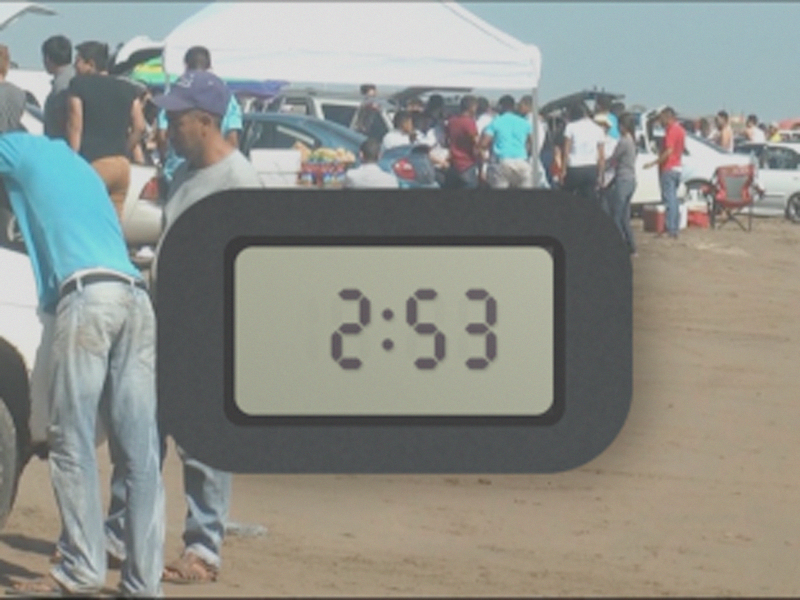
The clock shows 2.53
